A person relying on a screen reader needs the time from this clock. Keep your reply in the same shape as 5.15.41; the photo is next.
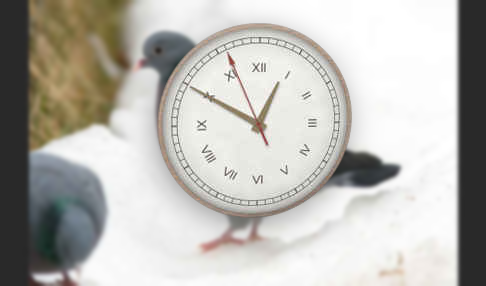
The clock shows 12.49.56
